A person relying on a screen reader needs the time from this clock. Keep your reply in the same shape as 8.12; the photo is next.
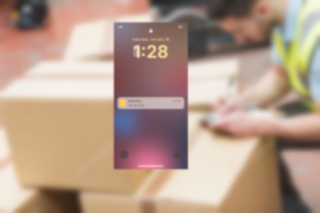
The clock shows 1.28
